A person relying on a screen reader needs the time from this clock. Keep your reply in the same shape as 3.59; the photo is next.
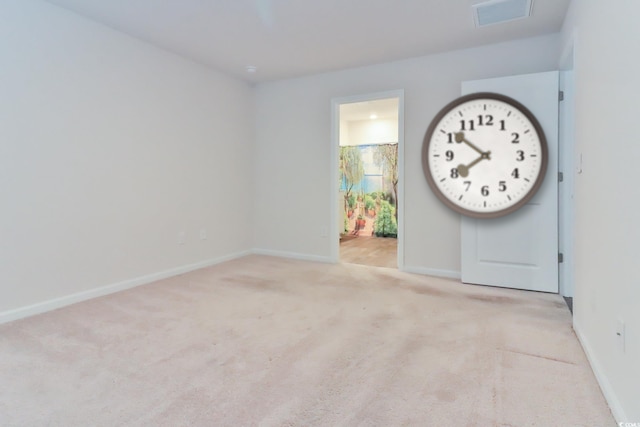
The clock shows 7.51
